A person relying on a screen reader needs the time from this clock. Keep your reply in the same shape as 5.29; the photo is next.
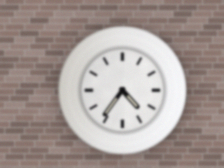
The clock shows 4.36
